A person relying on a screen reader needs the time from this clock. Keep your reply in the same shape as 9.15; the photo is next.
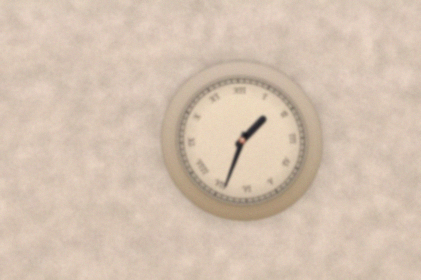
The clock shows 1.34
